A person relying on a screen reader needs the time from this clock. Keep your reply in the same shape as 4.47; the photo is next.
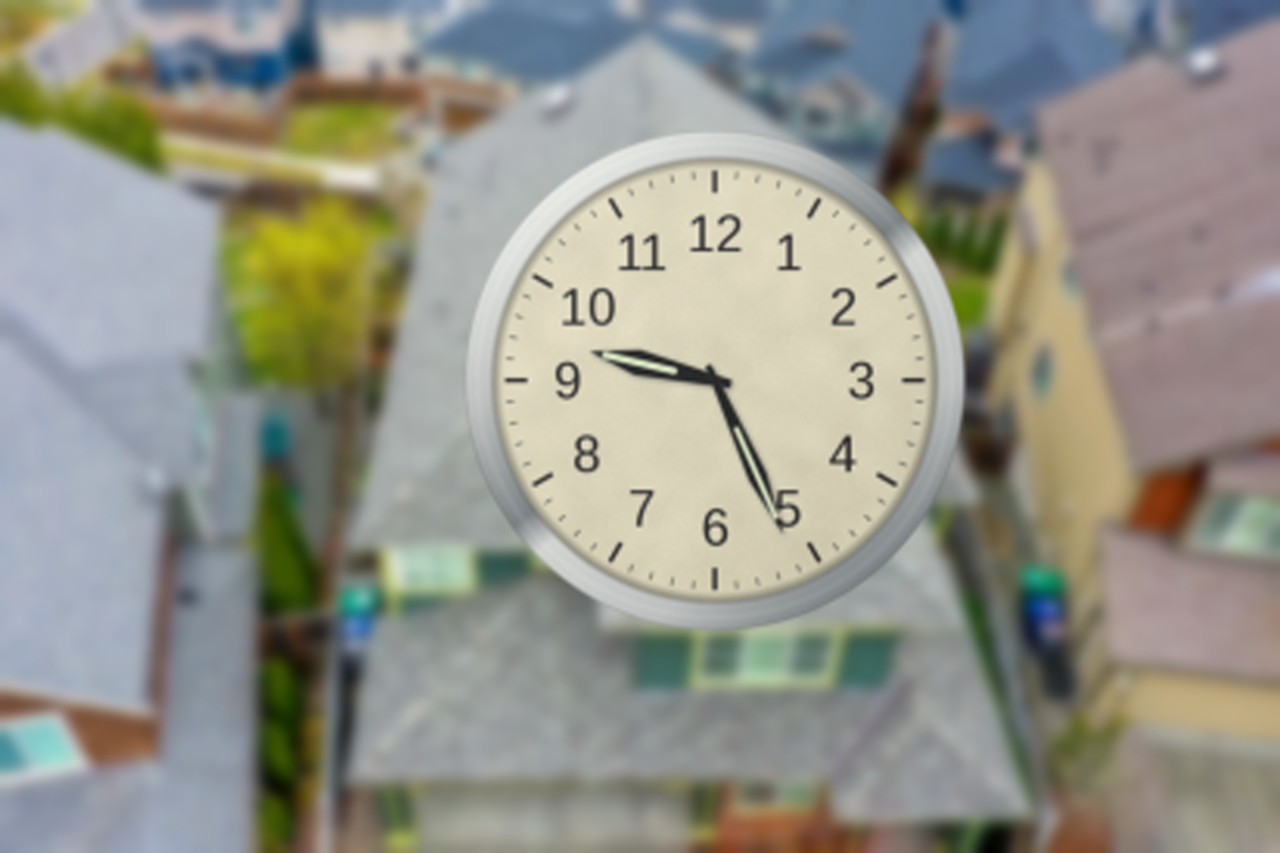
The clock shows 9.26
